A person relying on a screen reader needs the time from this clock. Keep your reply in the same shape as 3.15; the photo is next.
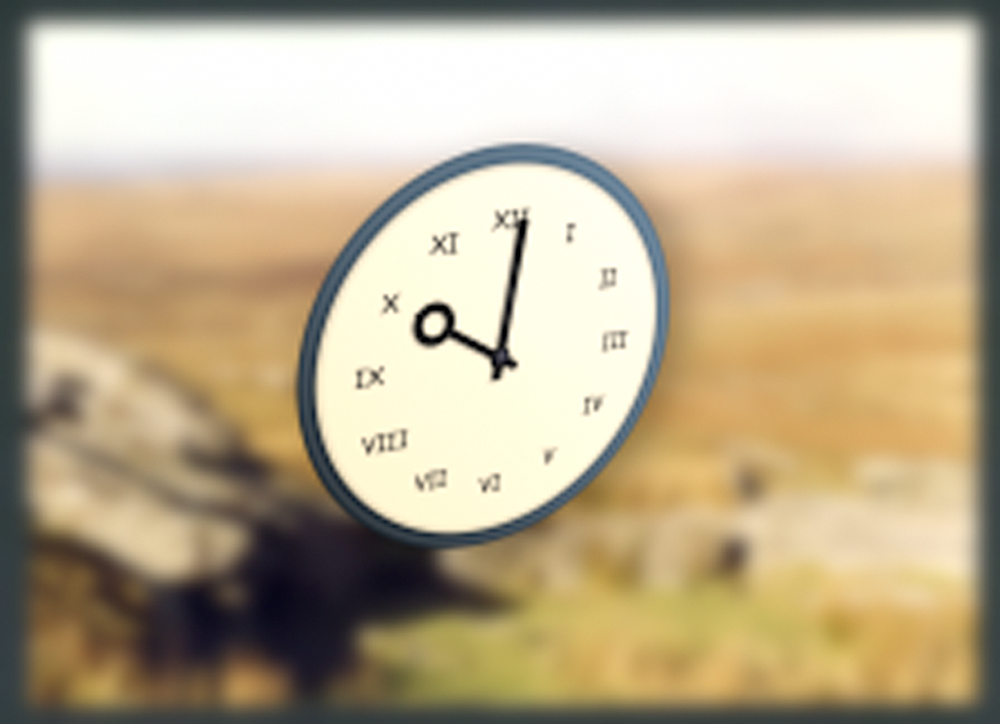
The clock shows 10.01
